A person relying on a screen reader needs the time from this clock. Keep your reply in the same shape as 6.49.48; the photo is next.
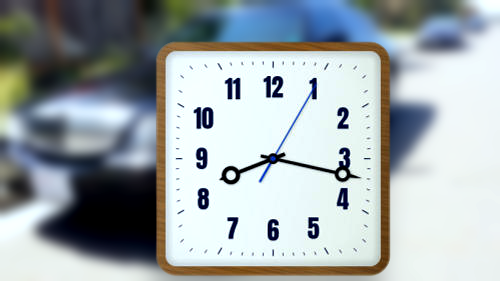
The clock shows 8.17.05
